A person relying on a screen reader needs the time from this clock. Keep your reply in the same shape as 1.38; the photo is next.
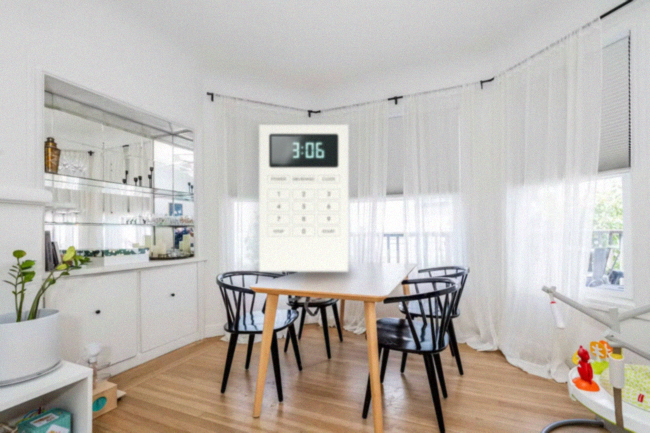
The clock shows 3.06
